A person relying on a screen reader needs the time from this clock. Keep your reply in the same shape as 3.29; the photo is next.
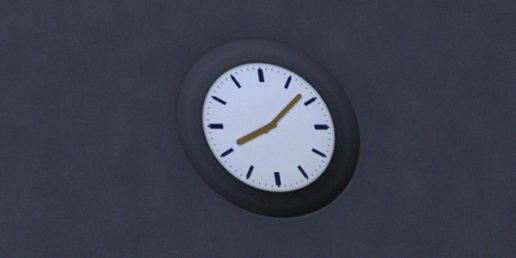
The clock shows 8.08
